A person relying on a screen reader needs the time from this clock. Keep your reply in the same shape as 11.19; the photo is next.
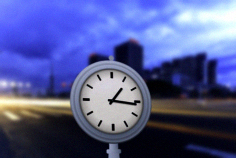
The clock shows 1.16
